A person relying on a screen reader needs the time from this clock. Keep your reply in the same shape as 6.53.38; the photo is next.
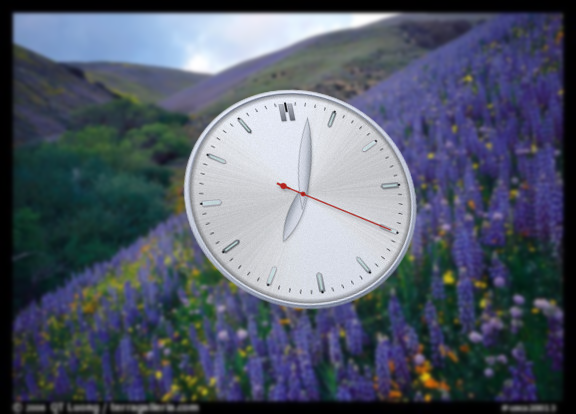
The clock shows 7.02.20
